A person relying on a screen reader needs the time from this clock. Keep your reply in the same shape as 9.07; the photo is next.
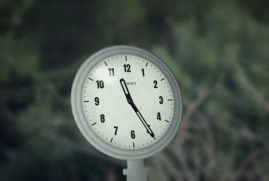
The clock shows 11.25
